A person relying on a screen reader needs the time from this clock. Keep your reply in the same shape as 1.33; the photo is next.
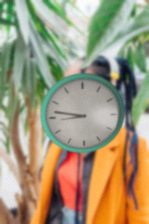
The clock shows 8.47
